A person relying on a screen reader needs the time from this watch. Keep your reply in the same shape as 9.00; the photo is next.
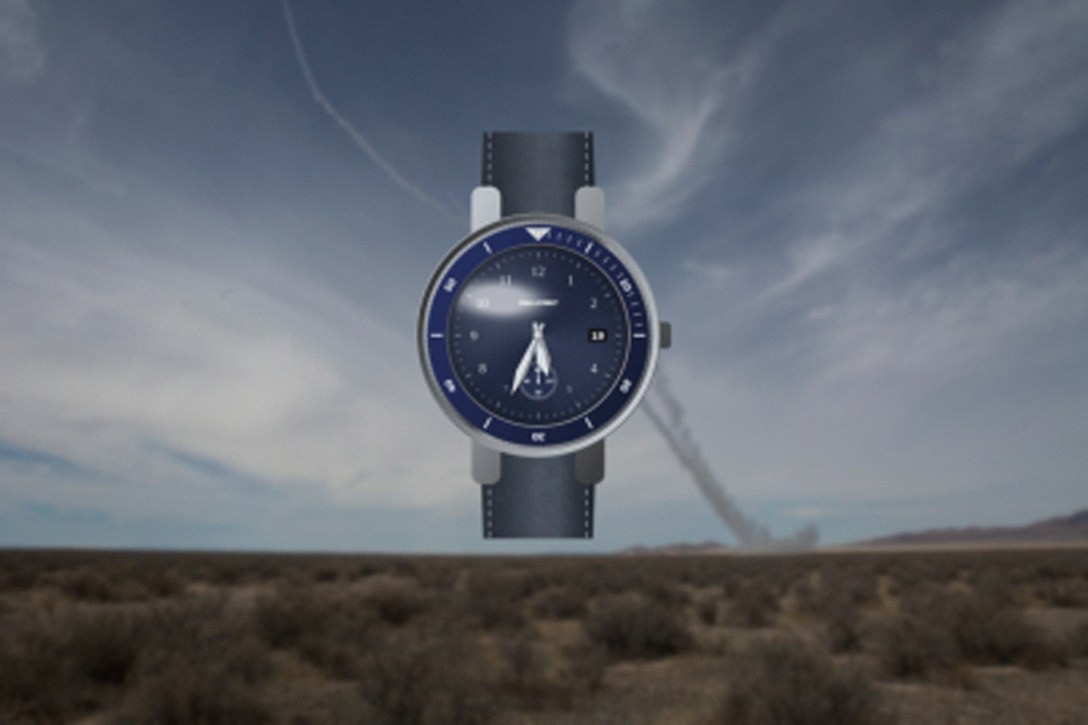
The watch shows 5.34
